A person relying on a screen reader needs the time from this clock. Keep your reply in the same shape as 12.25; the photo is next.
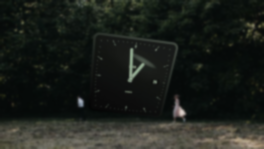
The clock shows 12.59
